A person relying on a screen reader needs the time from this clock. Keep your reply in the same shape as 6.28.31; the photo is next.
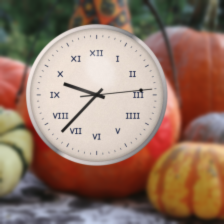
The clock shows 9.37.14
